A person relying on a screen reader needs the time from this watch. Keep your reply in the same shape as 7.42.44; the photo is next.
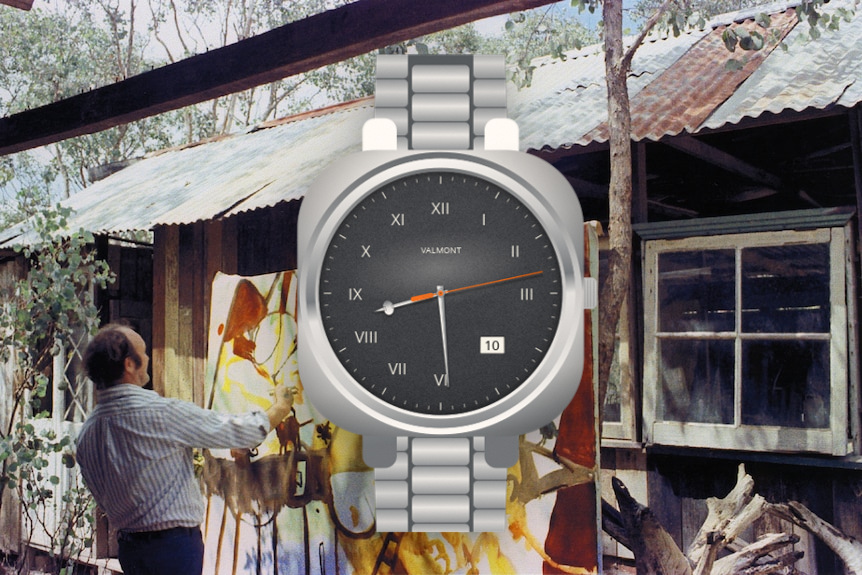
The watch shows 8.29.13
